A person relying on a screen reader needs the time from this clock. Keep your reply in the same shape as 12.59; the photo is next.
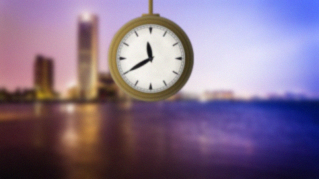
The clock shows 11.40
